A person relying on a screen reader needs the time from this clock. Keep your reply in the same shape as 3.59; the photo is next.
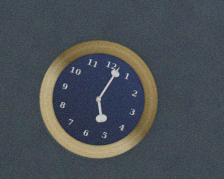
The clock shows 5.02
